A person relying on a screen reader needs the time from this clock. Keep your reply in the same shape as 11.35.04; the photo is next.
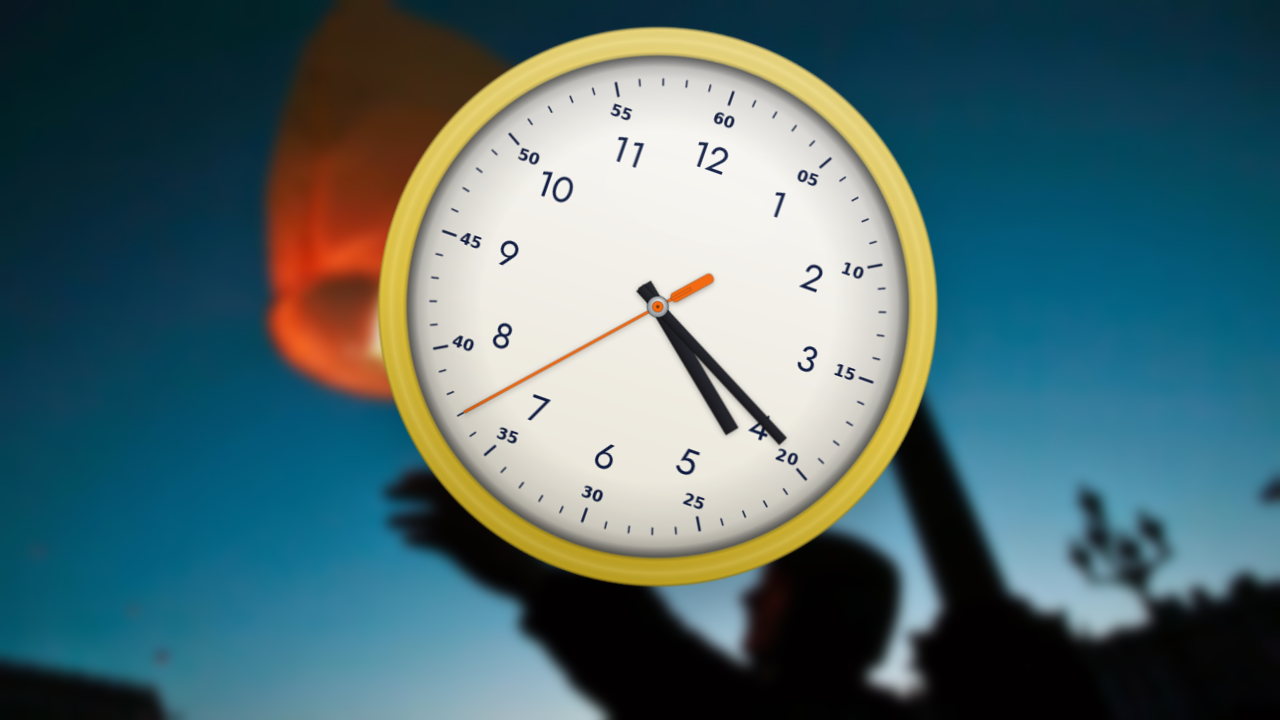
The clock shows 4.19.37
